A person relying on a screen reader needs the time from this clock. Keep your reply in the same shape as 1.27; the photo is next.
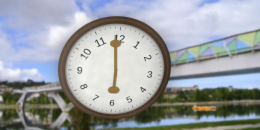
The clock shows 5.59
